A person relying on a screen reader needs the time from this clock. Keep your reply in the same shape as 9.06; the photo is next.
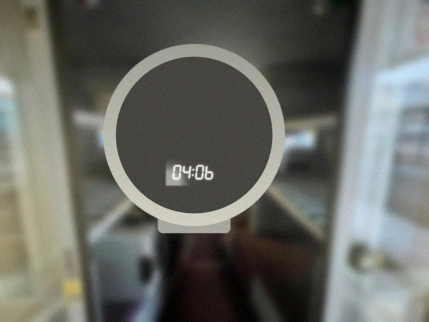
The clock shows 4.06
